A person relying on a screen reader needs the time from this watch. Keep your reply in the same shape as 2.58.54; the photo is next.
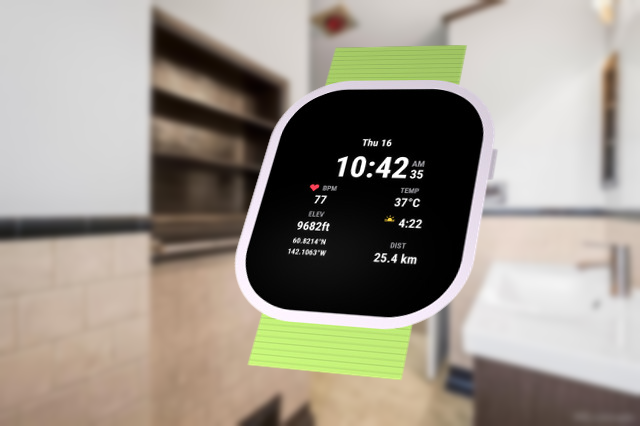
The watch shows 10.42.35
